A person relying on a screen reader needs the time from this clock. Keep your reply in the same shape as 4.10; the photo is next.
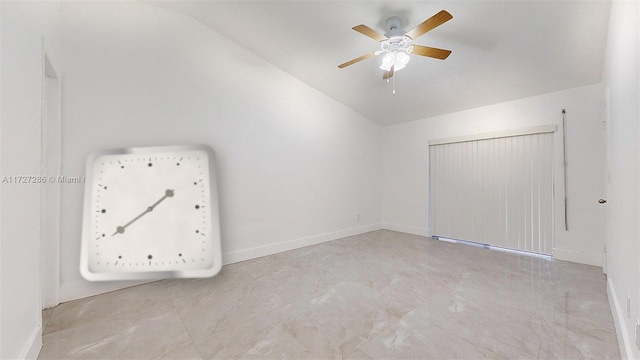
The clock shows 1.39
